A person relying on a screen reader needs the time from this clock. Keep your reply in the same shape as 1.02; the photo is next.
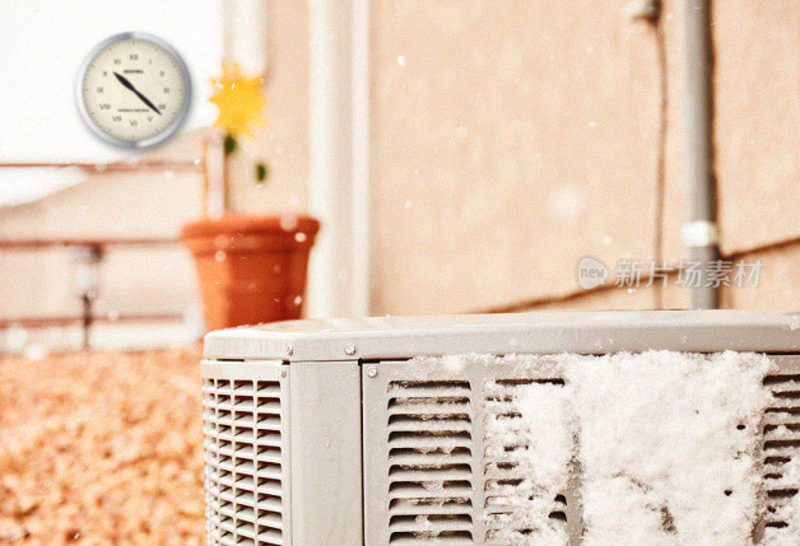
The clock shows 10.22
